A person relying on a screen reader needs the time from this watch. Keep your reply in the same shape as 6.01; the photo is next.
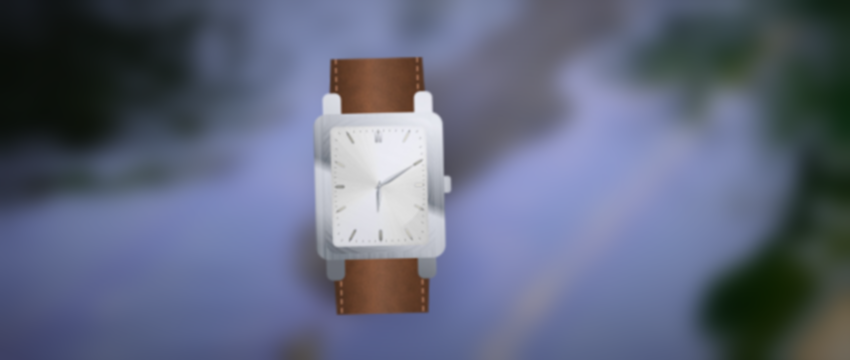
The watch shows 6.10
